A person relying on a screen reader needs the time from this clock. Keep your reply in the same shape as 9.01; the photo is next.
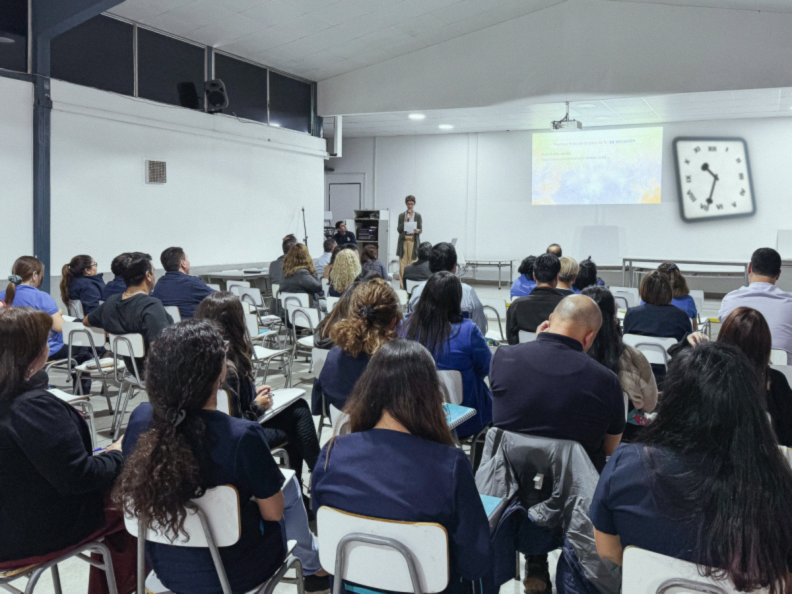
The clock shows 10.34
